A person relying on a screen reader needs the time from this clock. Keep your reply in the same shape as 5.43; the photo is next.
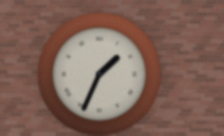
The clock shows 1.34
